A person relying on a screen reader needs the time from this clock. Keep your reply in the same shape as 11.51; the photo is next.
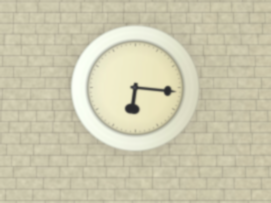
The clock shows 6.16
